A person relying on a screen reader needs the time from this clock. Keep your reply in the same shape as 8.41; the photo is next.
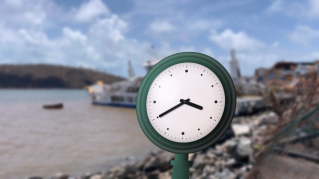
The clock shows 3.40
